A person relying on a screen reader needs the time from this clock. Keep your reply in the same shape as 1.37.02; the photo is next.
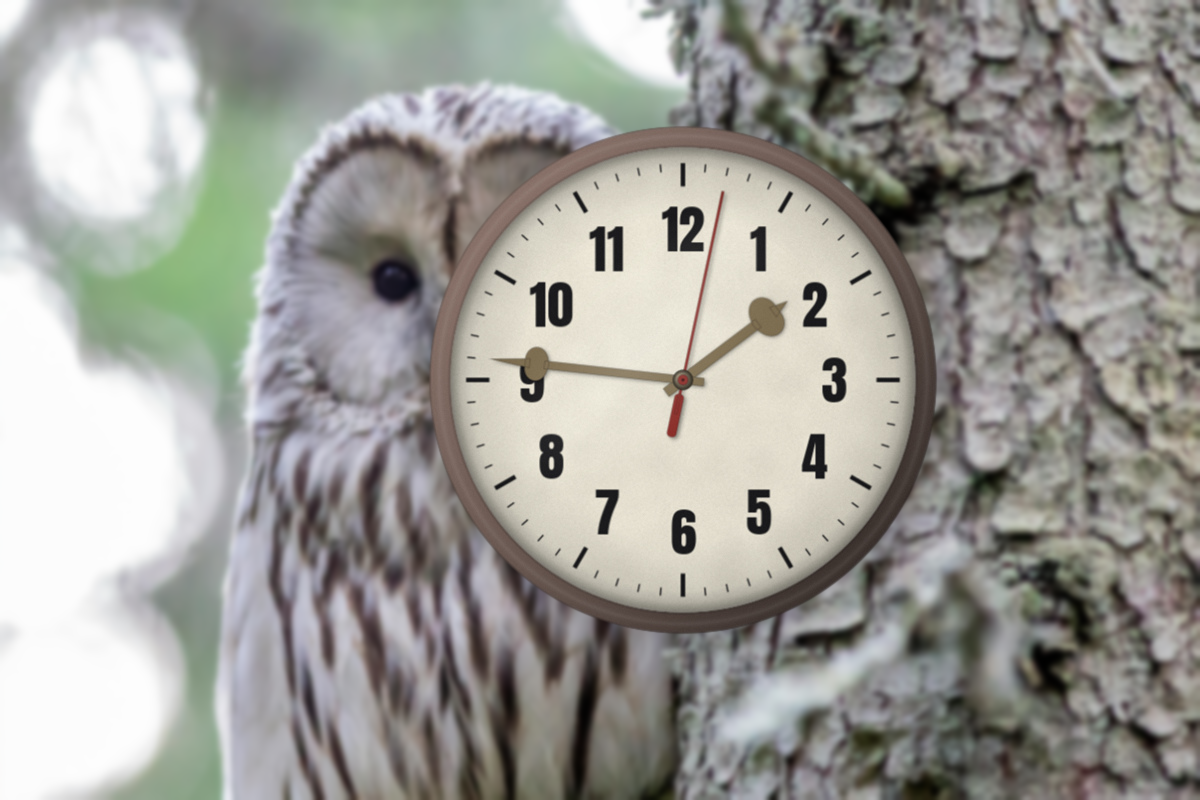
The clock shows 1.46.02
